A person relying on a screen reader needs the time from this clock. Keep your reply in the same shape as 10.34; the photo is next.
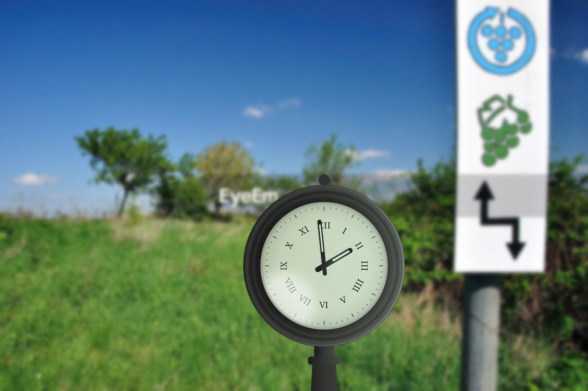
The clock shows 1.59
